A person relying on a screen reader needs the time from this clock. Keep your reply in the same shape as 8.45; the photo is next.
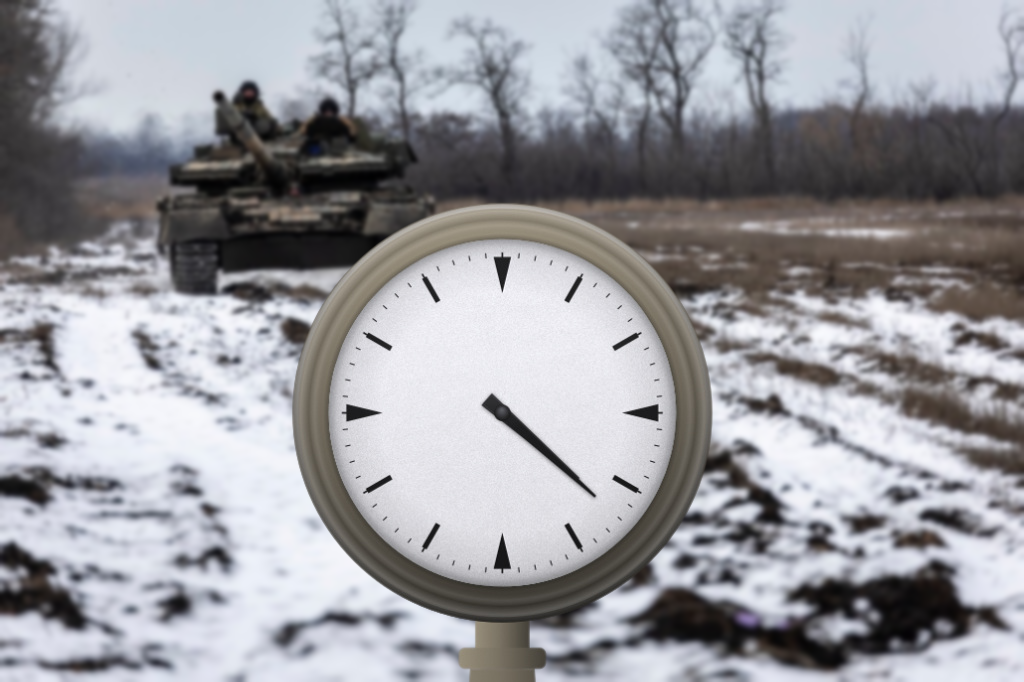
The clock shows 4.22
